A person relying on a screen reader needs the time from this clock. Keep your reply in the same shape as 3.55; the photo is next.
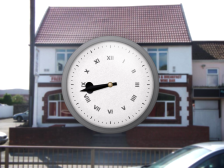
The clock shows 8.43
